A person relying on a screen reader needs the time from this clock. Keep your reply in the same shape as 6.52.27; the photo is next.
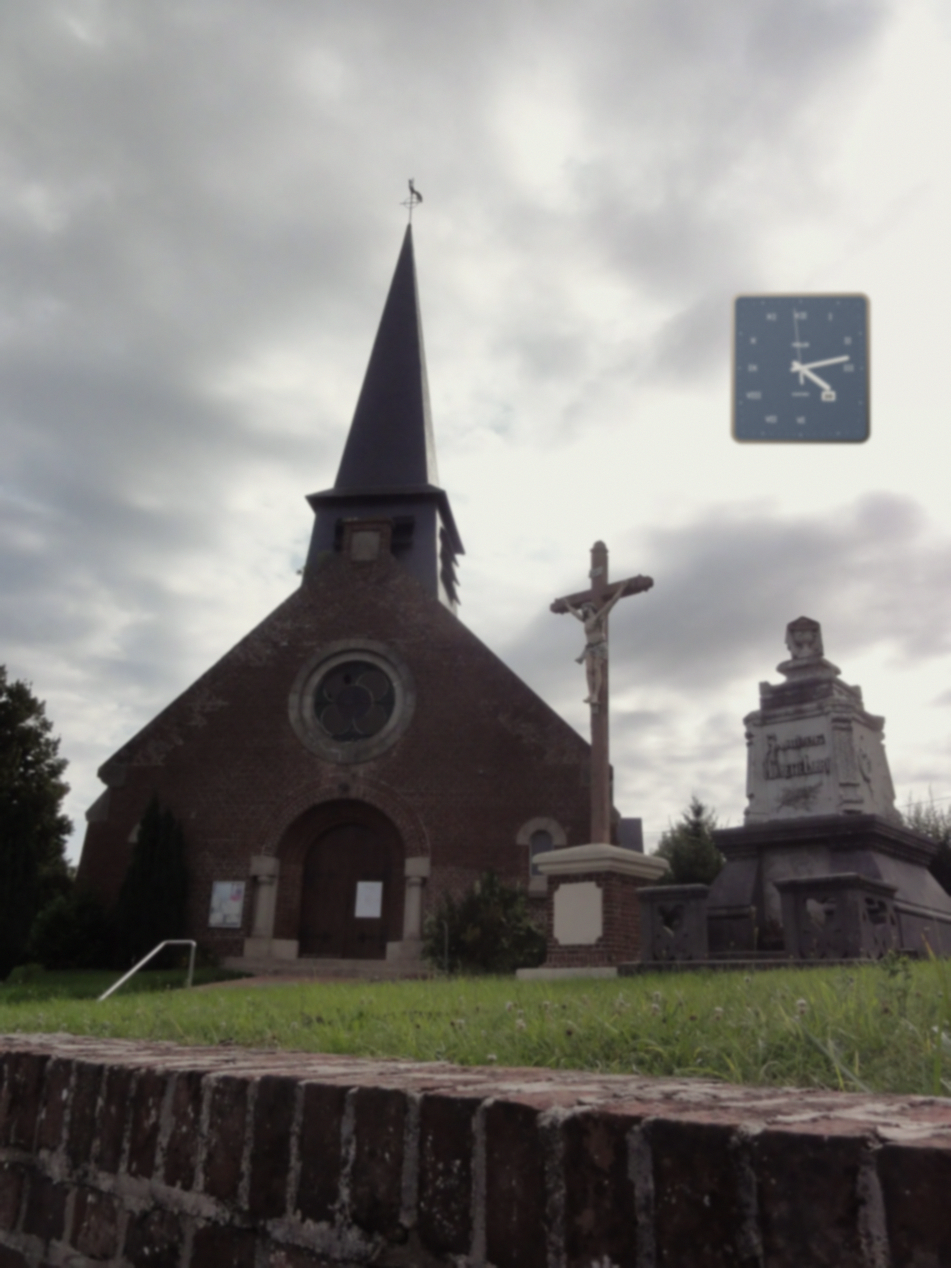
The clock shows 4.12.59
